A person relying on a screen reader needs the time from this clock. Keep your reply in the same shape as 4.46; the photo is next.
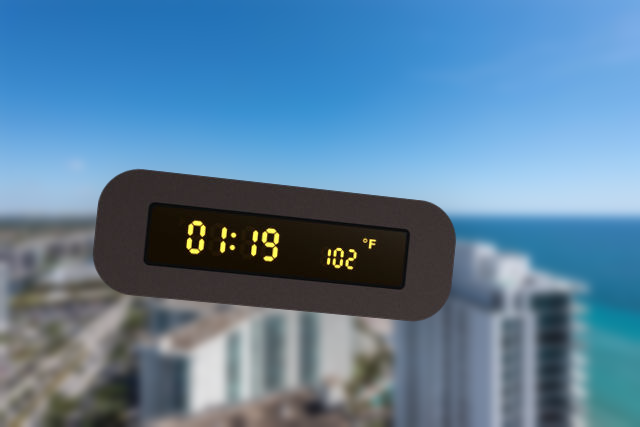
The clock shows 1.19
